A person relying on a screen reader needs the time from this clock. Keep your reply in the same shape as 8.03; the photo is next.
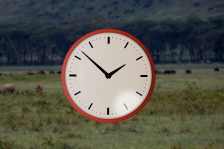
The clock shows 1.52
